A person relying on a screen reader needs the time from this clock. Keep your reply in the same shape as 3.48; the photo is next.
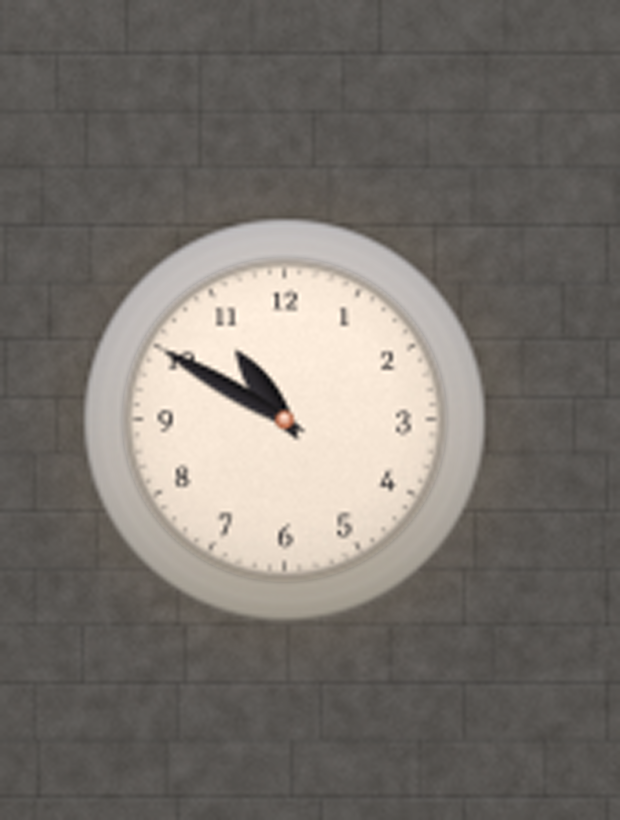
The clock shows 10.50
